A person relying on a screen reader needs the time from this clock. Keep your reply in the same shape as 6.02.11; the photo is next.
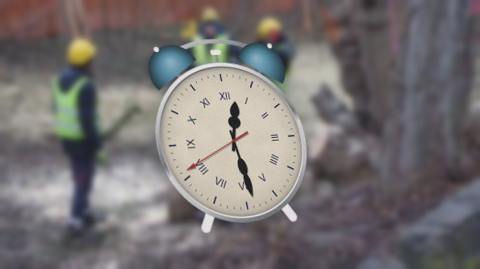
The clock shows 12.28.41
